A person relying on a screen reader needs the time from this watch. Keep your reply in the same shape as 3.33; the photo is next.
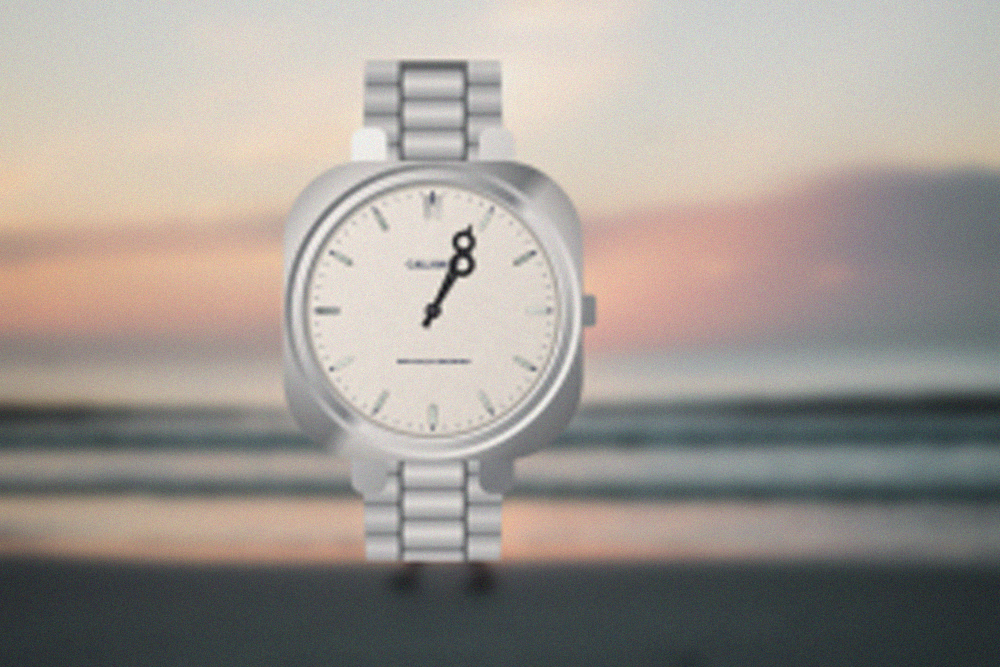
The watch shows 1.04
